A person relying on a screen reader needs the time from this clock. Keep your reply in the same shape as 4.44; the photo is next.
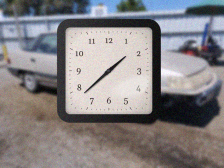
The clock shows 1.38
